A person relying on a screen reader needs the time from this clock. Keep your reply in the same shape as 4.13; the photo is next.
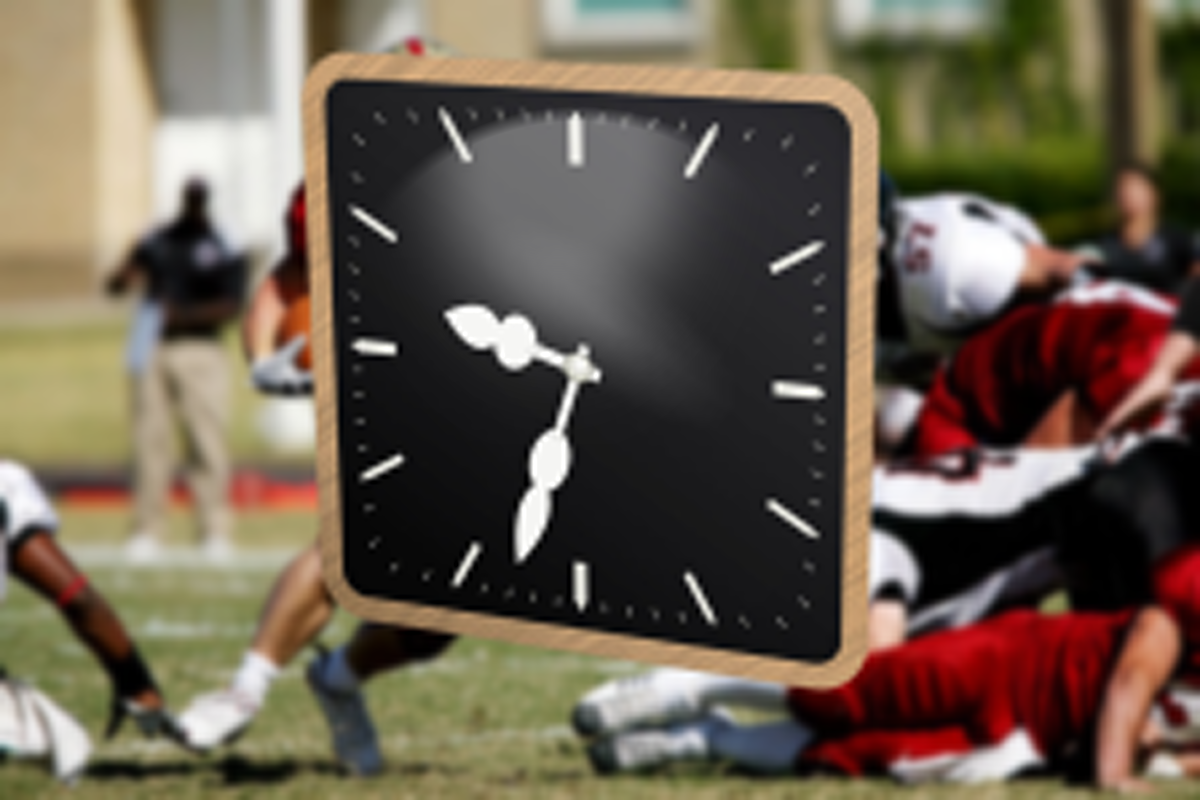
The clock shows 9.33
